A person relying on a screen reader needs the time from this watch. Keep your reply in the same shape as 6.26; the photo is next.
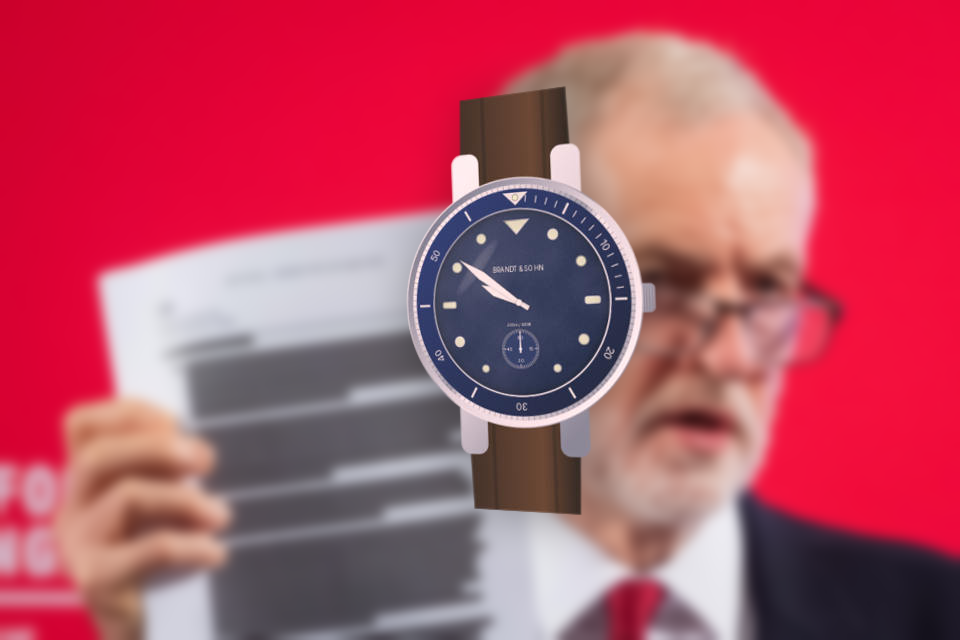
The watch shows 9.51
